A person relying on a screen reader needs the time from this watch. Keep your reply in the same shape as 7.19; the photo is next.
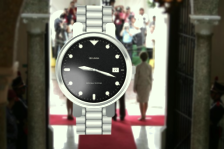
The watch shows 9.18
